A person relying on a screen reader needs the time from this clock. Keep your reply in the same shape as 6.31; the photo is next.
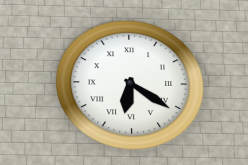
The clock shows 6.21
